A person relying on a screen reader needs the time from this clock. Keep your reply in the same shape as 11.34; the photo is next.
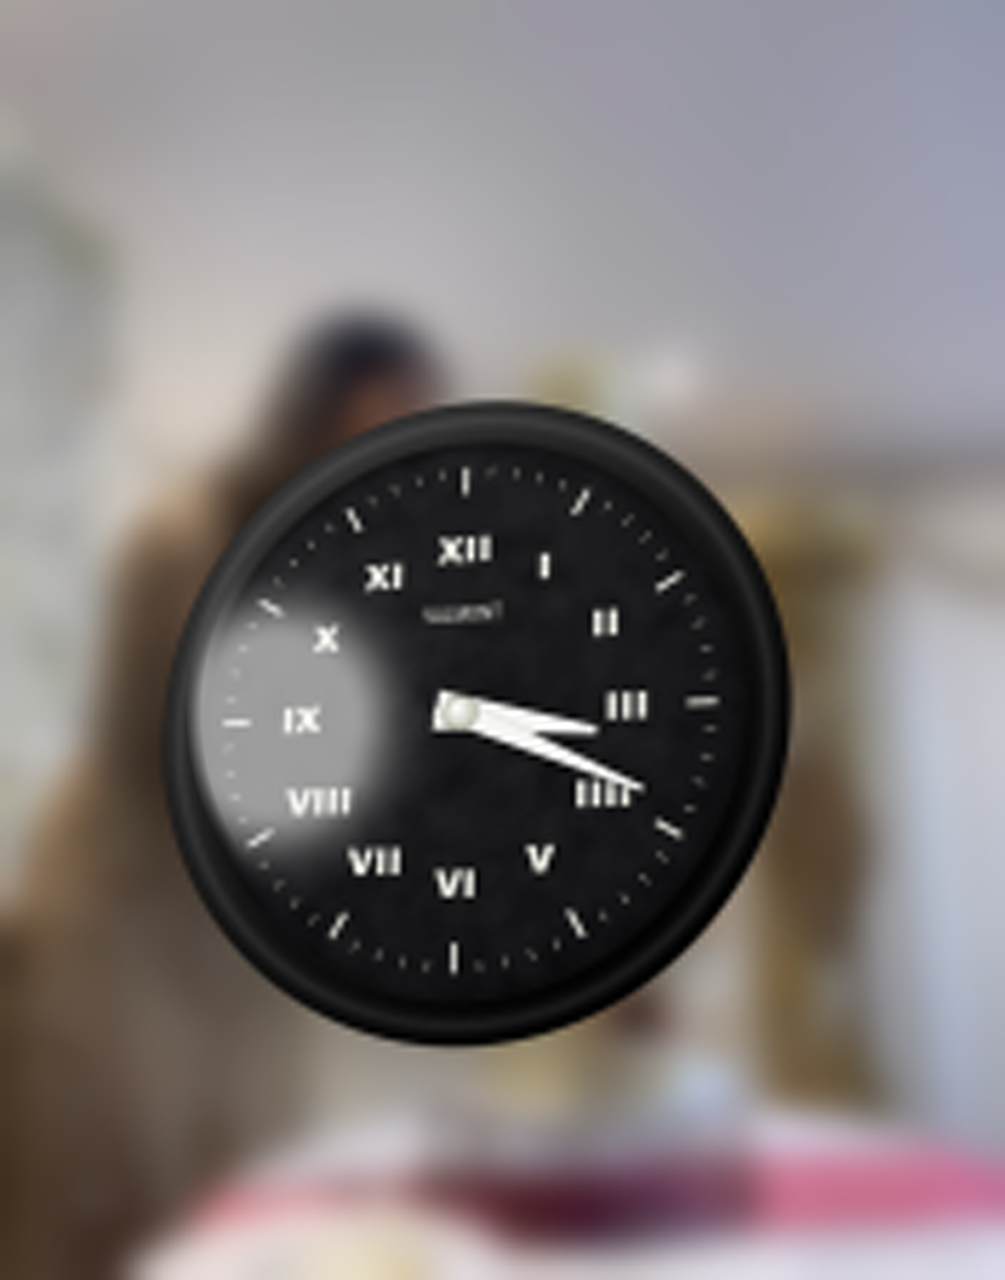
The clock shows 3.19
